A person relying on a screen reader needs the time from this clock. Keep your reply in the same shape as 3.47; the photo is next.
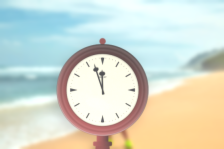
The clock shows 11.57
